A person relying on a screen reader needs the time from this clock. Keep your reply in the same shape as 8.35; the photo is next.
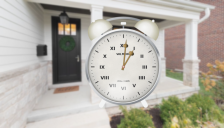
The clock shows 1.01
